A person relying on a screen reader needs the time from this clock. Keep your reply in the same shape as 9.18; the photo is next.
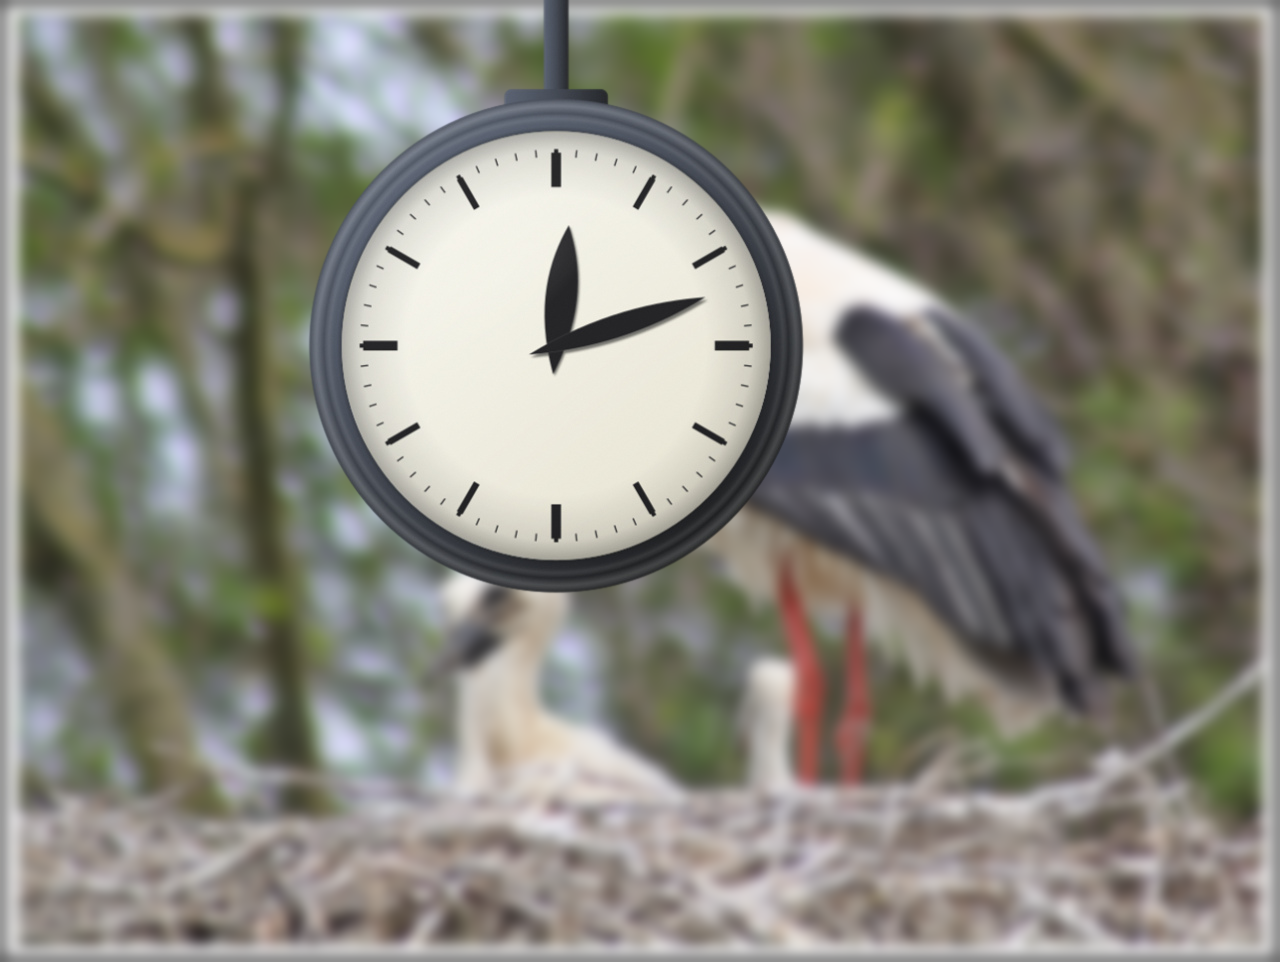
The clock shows 12.12
